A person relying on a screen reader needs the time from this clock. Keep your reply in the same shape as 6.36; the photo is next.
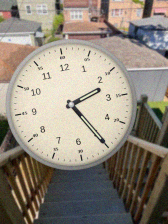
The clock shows 2.25
